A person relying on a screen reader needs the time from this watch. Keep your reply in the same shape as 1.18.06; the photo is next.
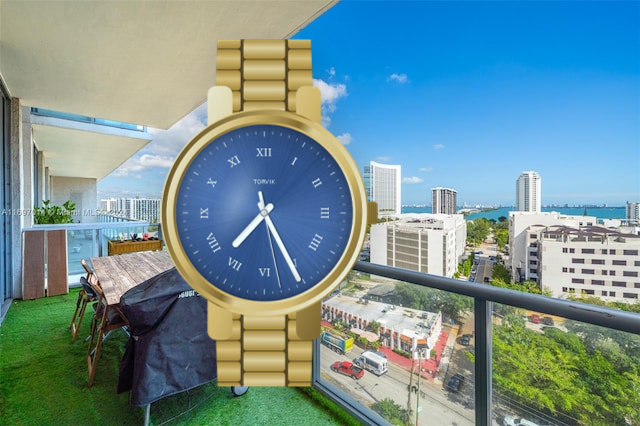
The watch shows 7.25.28
